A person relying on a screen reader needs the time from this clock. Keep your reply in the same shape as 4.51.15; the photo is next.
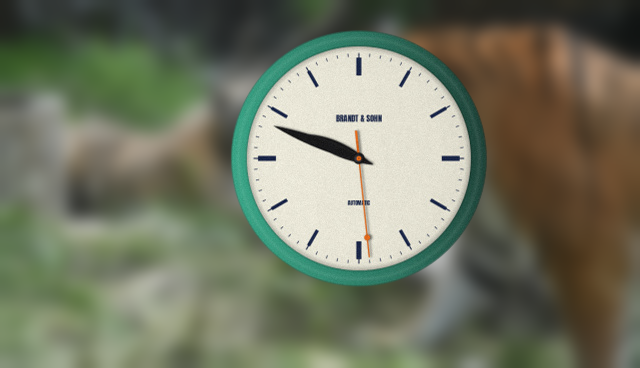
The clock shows 9.48.29
